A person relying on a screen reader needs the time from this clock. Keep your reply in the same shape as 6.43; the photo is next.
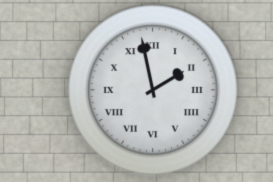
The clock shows 1.58
